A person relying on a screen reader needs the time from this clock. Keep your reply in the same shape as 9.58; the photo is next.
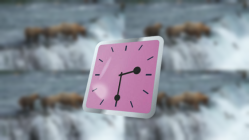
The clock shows 2.30
